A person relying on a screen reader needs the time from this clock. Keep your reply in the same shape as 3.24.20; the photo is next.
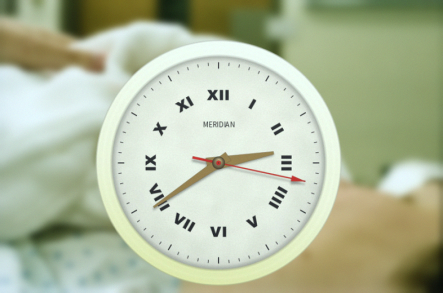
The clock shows 2.39.17
